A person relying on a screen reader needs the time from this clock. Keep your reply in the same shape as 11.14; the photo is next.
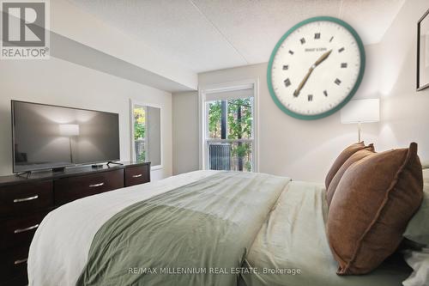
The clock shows 1.35
